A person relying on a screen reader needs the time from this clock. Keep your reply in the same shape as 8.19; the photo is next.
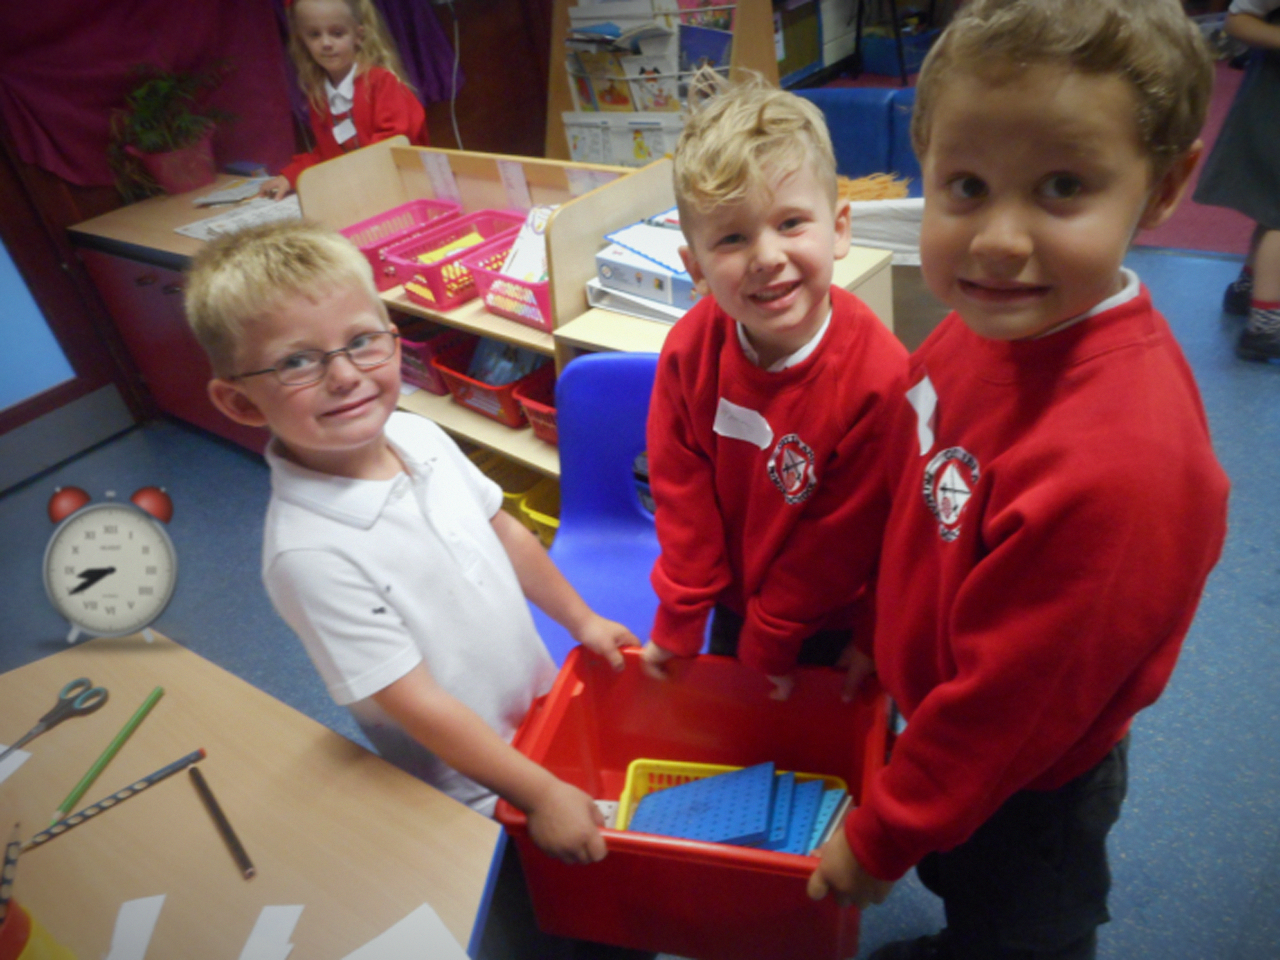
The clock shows 8.40
